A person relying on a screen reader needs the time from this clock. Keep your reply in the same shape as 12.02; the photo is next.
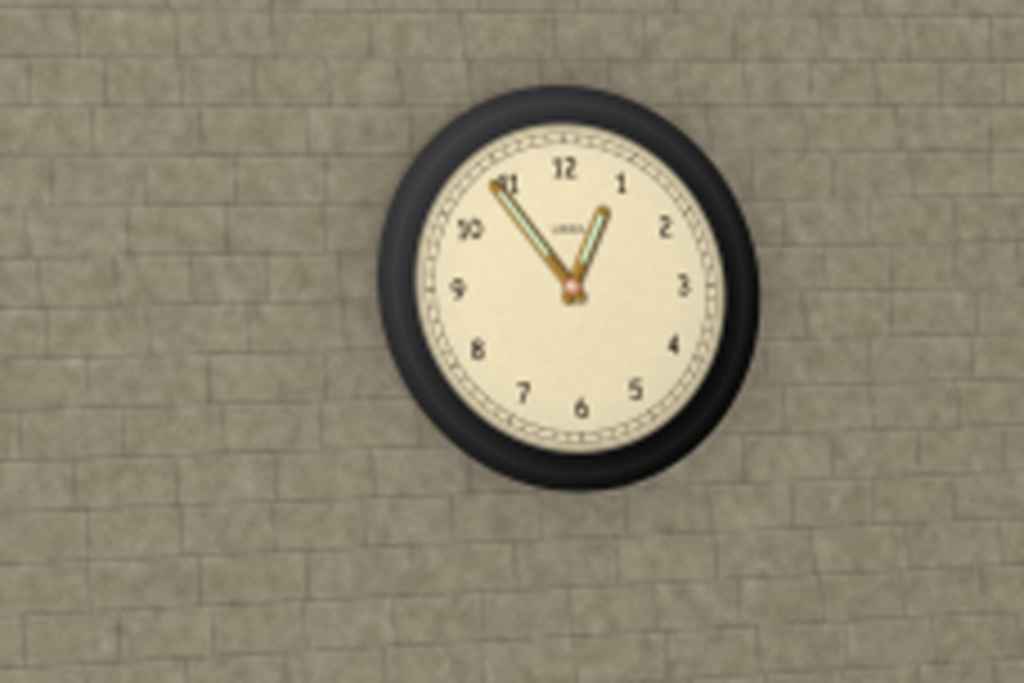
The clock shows 12.54
